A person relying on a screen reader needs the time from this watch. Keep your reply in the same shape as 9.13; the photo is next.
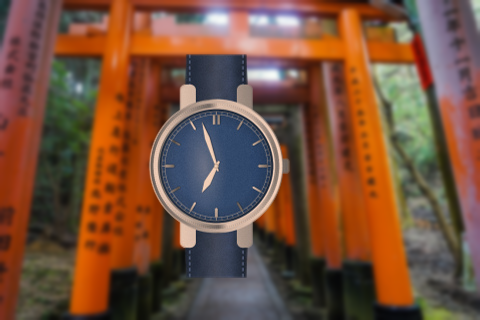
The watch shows 6.57
